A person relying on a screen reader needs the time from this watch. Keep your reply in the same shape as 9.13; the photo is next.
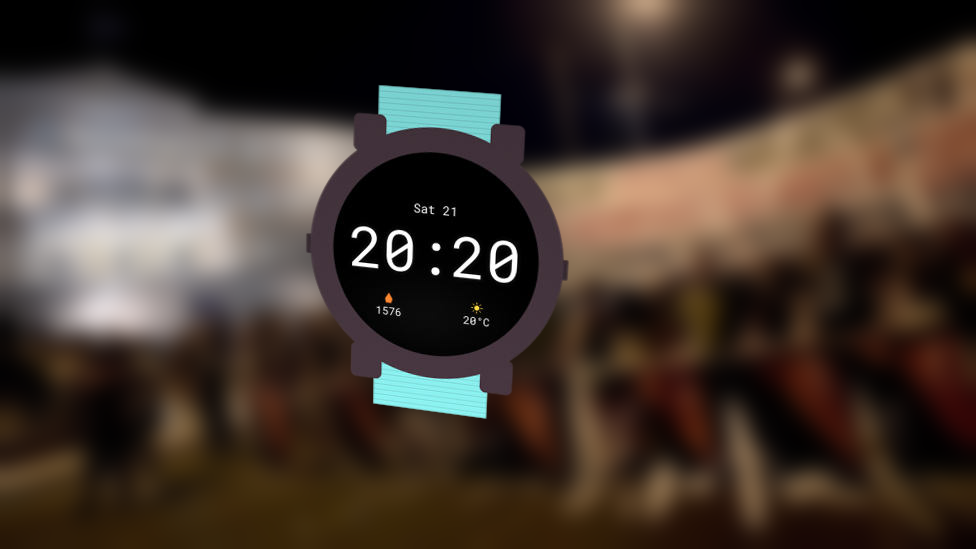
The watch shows 20.20
